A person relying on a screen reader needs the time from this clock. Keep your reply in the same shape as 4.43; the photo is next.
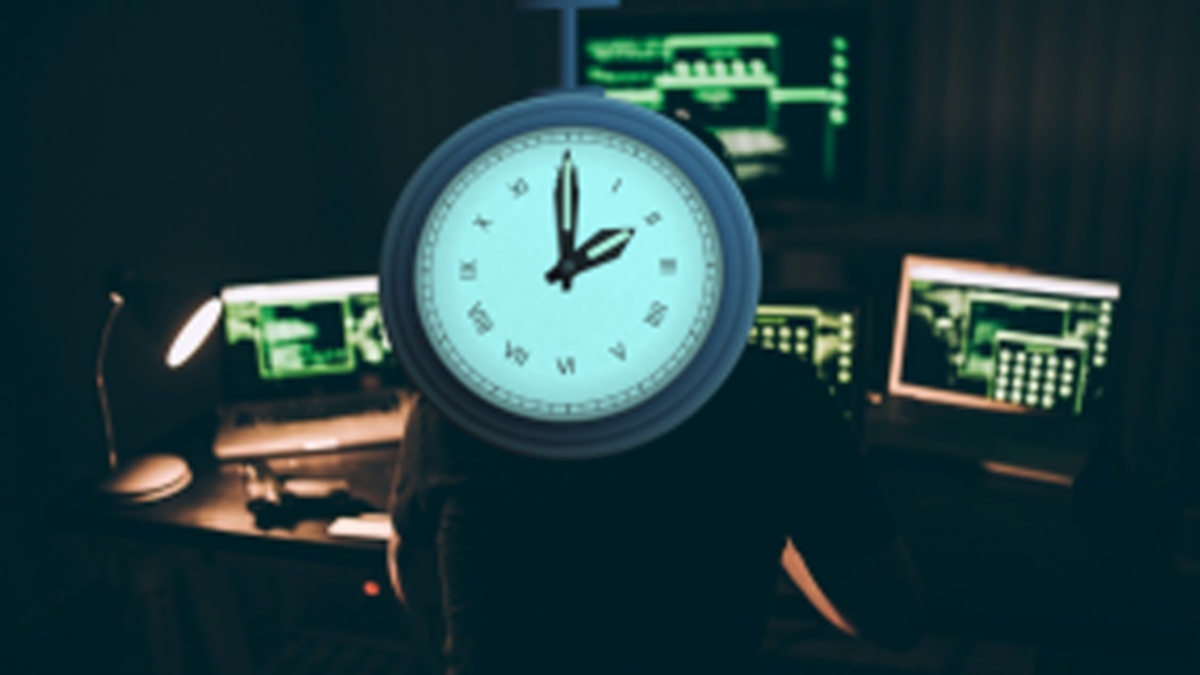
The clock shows 2.00
